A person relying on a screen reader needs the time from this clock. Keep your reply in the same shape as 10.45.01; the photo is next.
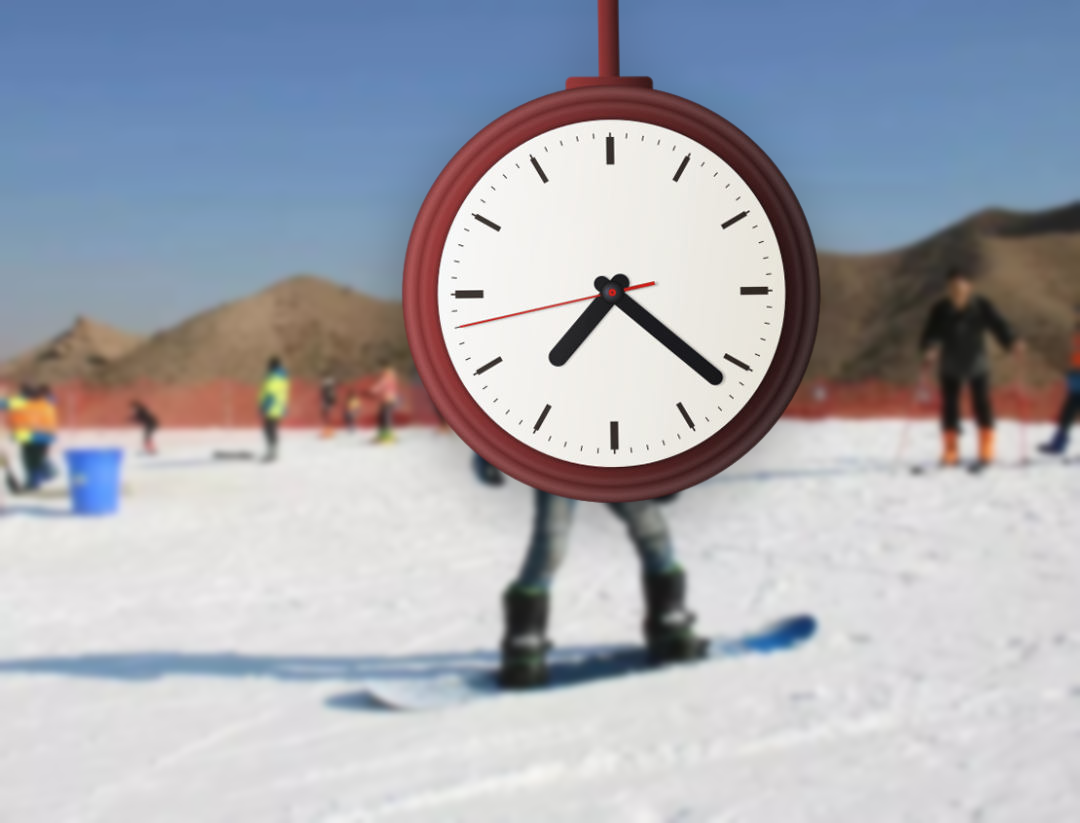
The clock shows 7.21.43
